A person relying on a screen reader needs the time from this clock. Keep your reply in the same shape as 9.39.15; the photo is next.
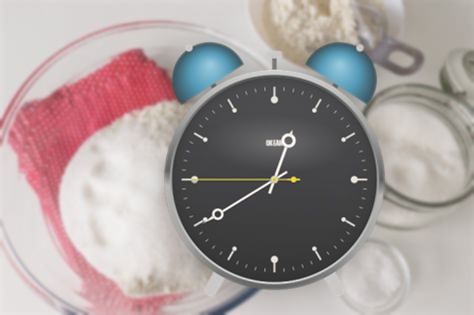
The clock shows 12.39.45
